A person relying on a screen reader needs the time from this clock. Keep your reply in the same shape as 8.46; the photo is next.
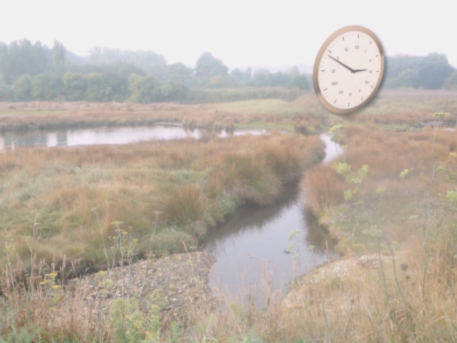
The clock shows 2.49
